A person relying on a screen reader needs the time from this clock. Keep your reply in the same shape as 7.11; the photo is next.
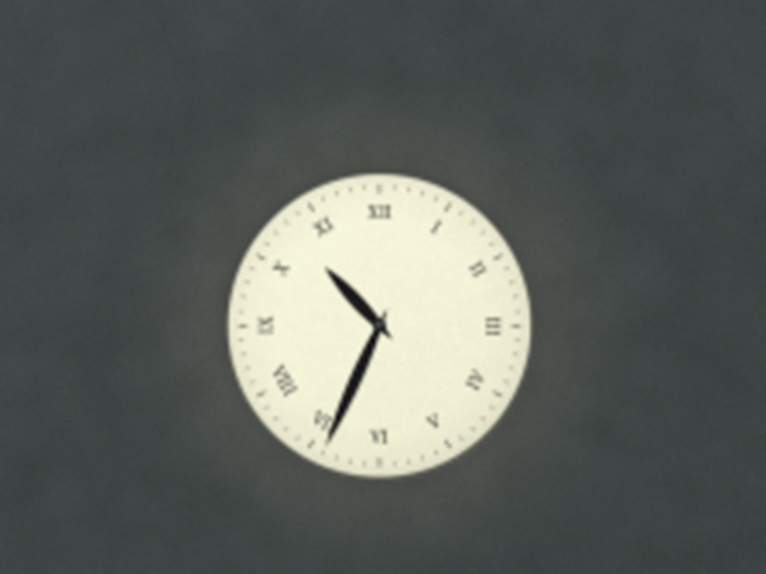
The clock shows 10.34
